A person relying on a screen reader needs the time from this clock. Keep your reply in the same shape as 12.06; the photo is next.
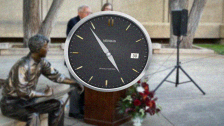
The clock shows 4.54
